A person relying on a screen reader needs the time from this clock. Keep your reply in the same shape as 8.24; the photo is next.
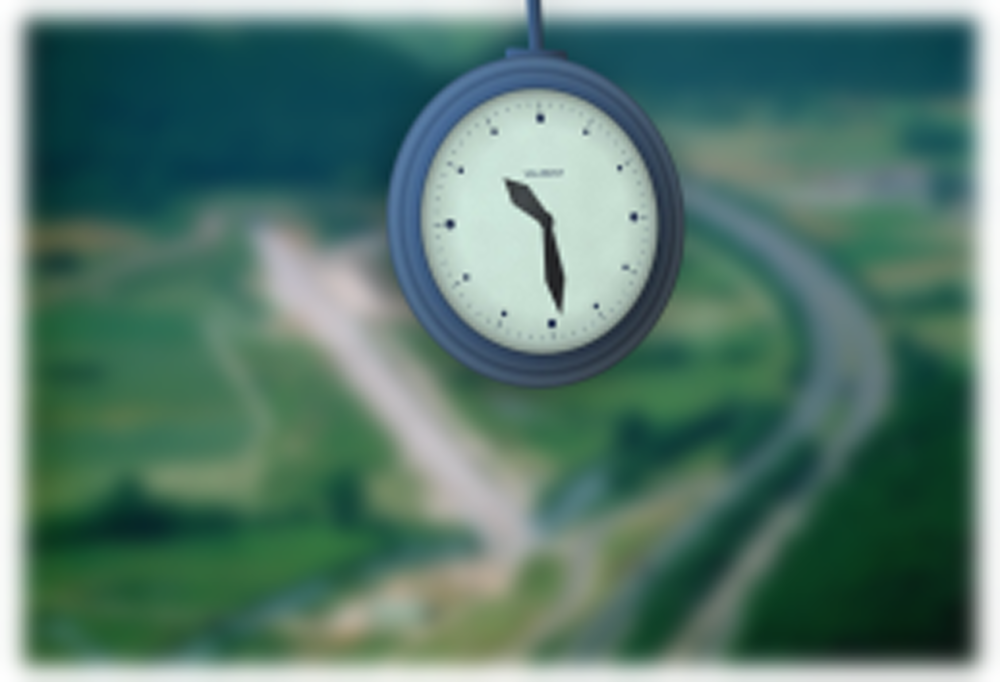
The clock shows 10.29
